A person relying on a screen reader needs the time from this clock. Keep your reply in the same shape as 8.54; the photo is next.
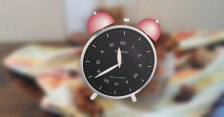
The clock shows 11.39
